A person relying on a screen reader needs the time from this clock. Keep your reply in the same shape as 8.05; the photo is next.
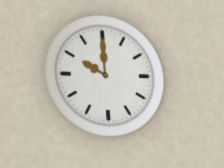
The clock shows 10.00
